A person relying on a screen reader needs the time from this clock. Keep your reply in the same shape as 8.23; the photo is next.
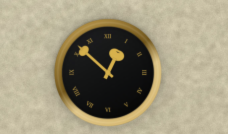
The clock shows 12.52
